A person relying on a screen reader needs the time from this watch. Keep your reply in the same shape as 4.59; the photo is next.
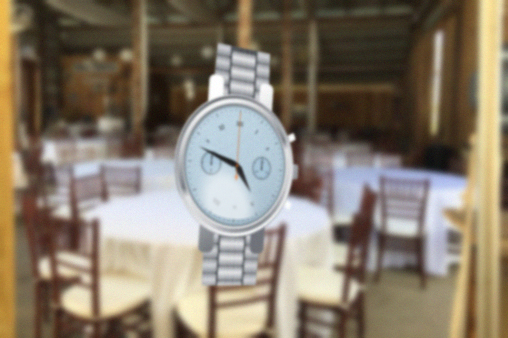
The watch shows 4.48
